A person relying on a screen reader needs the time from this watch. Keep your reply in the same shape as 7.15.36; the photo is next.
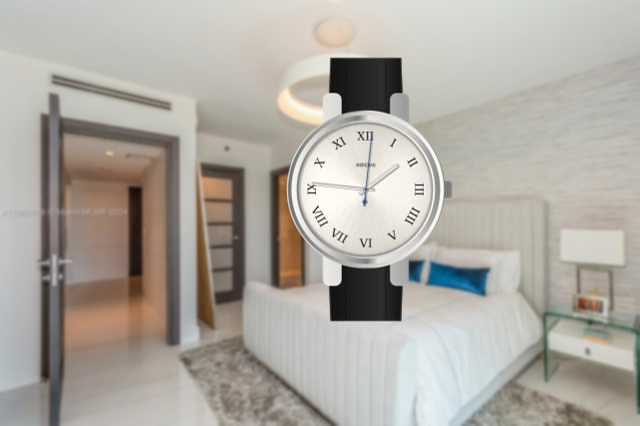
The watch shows 1.46.01
